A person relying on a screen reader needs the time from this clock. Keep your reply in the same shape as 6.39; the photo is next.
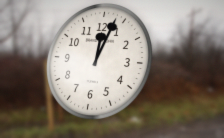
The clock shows 12.03
